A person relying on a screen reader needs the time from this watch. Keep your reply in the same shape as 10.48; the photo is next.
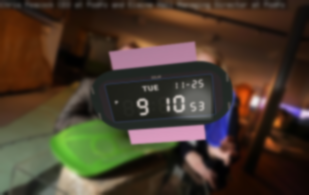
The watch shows 9.10
